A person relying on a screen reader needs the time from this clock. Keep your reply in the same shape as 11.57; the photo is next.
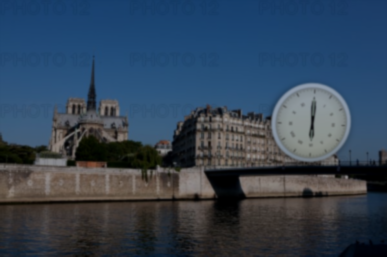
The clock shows 6.00
